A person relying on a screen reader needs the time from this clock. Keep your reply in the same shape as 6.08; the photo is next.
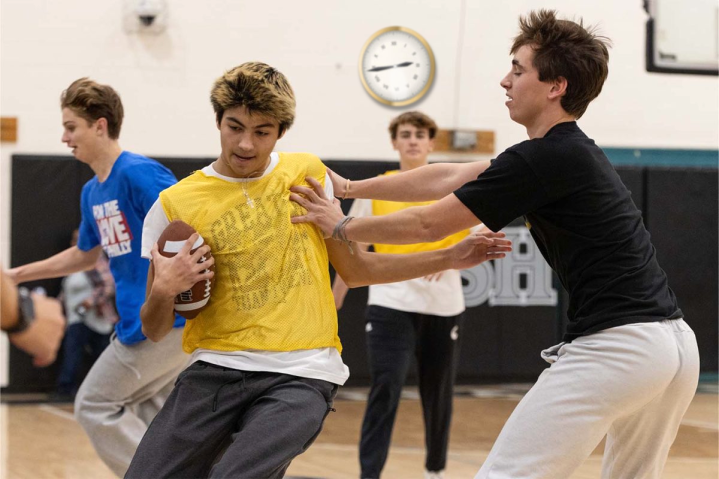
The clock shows 2.44
